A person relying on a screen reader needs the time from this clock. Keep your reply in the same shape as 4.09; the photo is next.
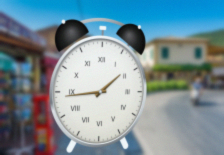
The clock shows 1.44
